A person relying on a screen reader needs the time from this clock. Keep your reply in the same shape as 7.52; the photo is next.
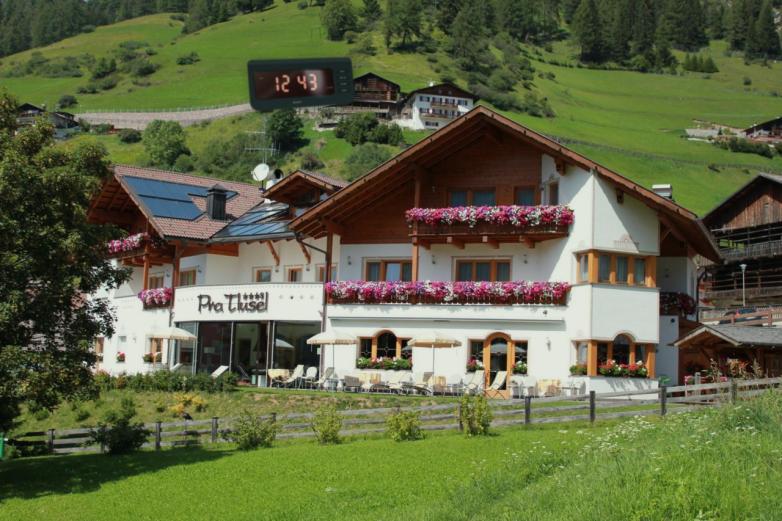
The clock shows 12.43
